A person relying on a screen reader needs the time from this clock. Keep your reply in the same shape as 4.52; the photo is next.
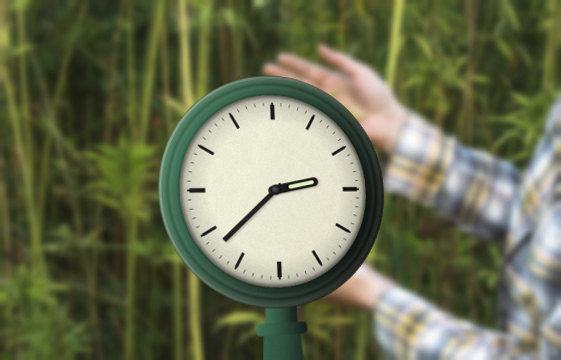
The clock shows 2.38
